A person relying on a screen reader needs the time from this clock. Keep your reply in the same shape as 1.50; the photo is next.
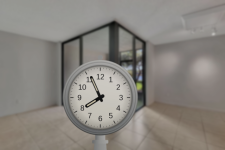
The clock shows 7.56
